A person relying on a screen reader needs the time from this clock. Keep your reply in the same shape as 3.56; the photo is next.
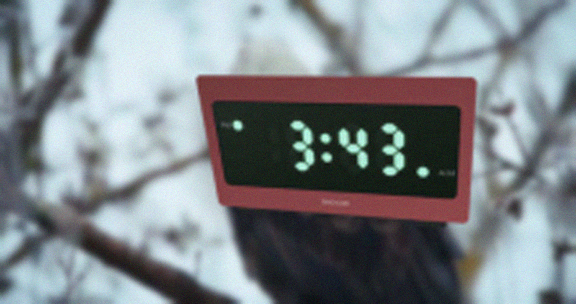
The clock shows 3.43
